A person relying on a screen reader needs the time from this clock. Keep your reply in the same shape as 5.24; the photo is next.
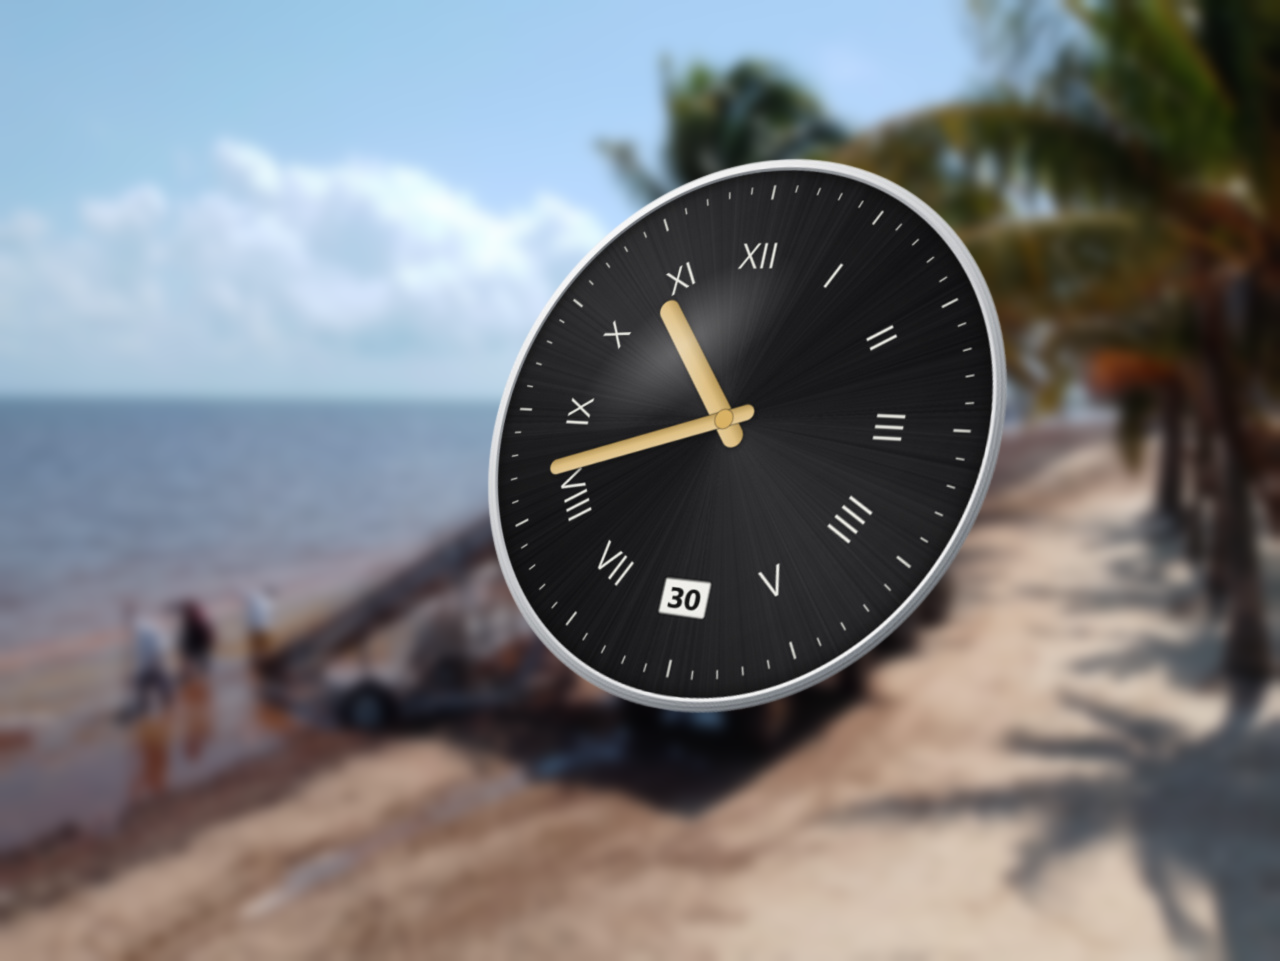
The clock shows 10.42
